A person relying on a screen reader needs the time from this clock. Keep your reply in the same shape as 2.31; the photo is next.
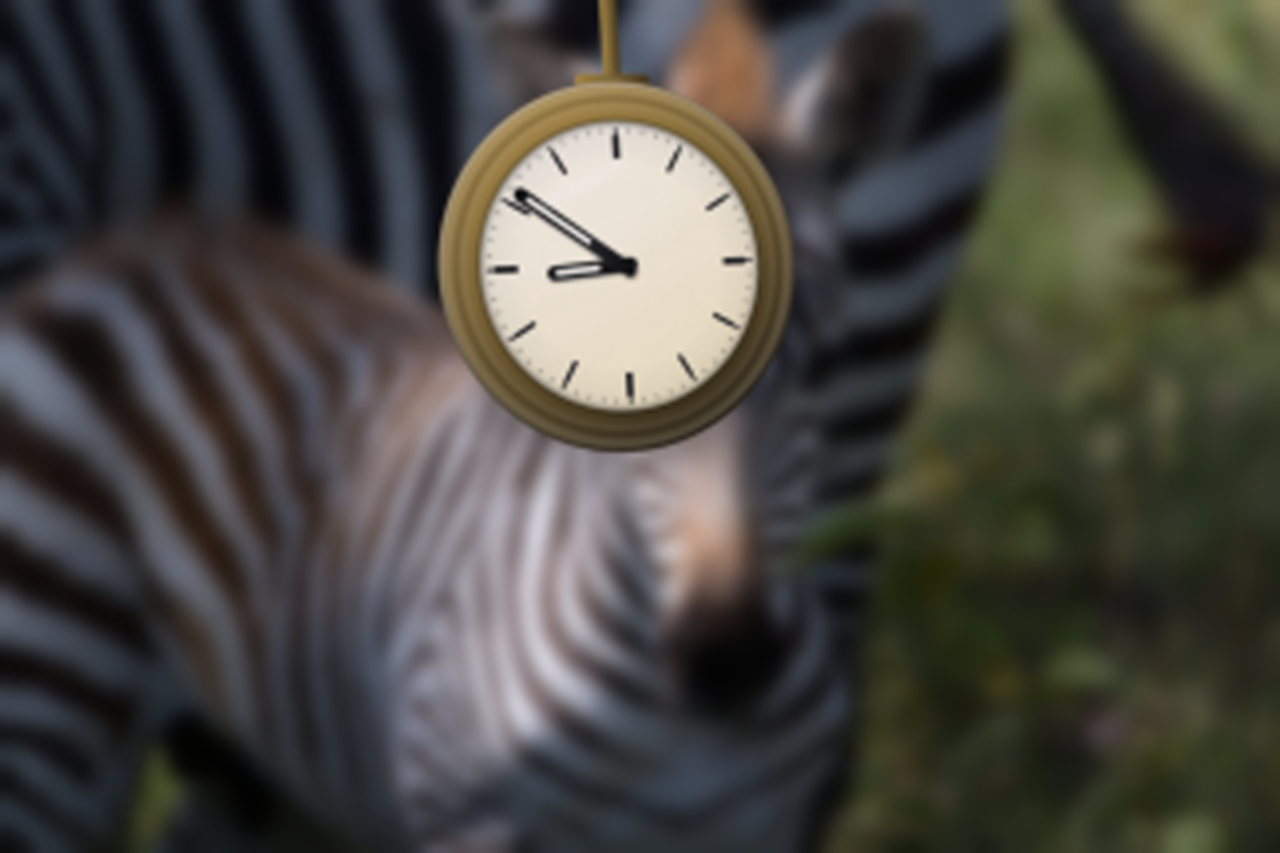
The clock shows 8.51
